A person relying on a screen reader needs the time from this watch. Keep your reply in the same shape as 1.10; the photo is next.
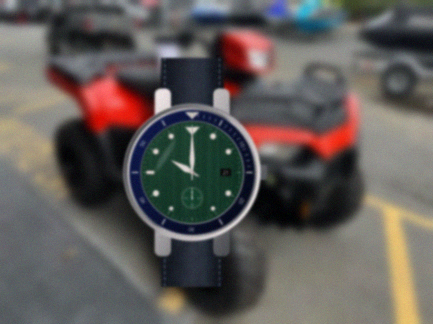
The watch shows 10.00
